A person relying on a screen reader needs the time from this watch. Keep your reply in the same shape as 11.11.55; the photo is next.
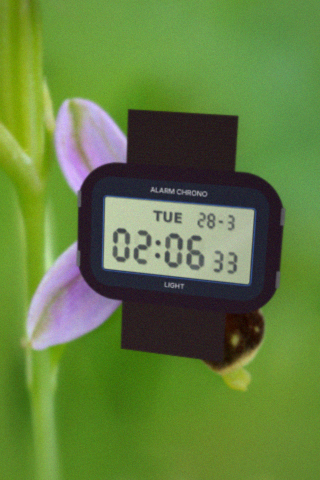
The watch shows 2.06.33
